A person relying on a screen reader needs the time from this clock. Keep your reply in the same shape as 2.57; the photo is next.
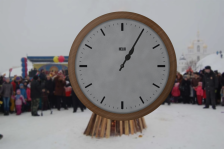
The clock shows 1.05
